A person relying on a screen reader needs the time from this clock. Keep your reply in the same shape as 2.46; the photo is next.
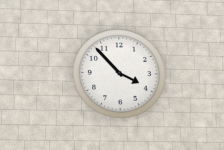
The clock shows 3.53
